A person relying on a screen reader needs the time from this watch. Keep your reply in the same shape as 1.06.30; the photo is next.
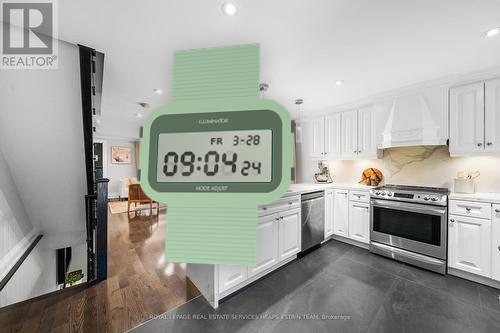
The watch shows 9.04.24
